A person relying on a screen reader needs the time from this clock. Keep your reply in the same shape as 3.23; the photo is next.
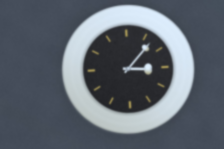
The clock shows 3.07
